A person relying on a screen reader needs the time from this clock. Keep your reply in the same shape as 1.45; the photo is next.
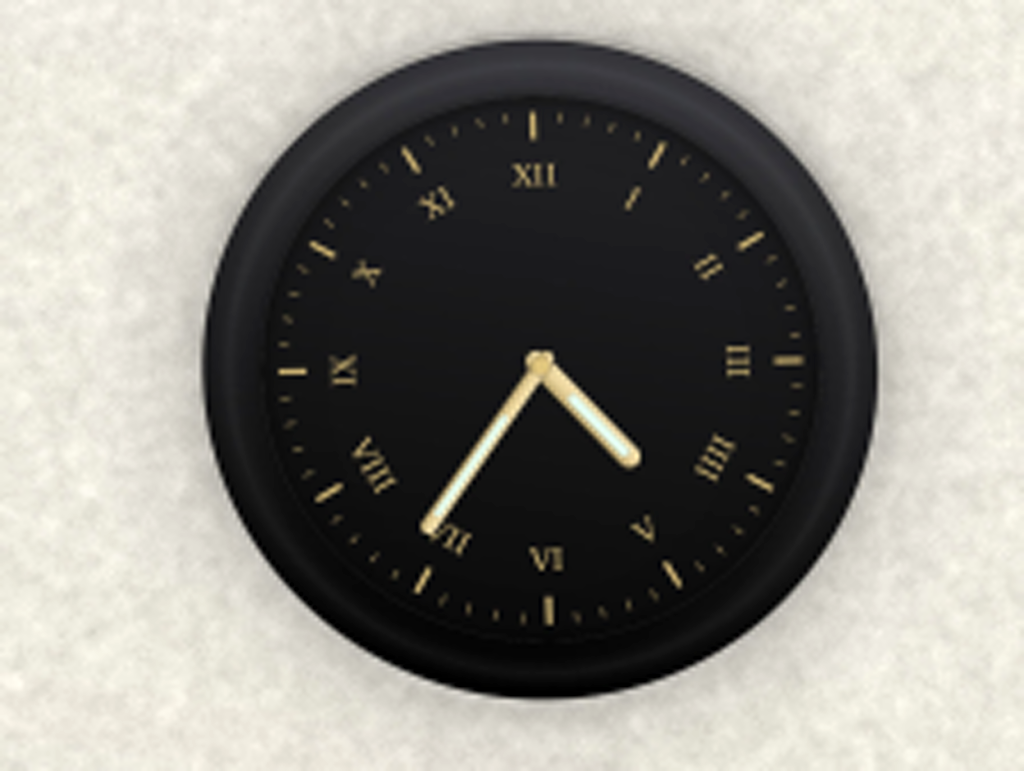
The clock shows 4.36
